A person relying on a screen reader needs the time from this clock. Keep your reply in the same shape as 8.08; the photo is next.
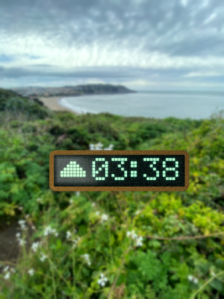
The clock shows 3.38
